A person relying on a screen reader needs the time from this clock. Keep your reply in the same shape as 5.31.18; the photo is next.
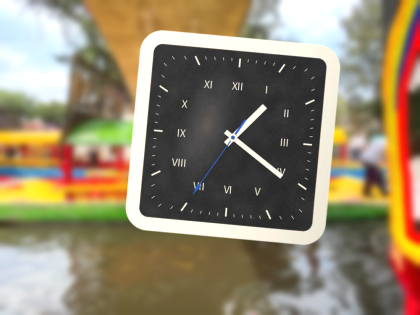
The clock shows 1.20.35
